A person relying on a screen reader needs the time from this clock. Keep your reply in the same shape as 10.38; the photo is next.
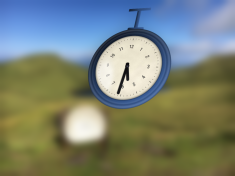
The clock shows 5.31
